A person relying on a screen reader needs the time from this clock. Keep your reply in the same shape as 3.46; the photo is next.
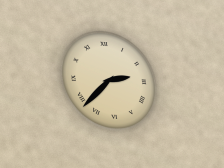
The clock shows 2.38
